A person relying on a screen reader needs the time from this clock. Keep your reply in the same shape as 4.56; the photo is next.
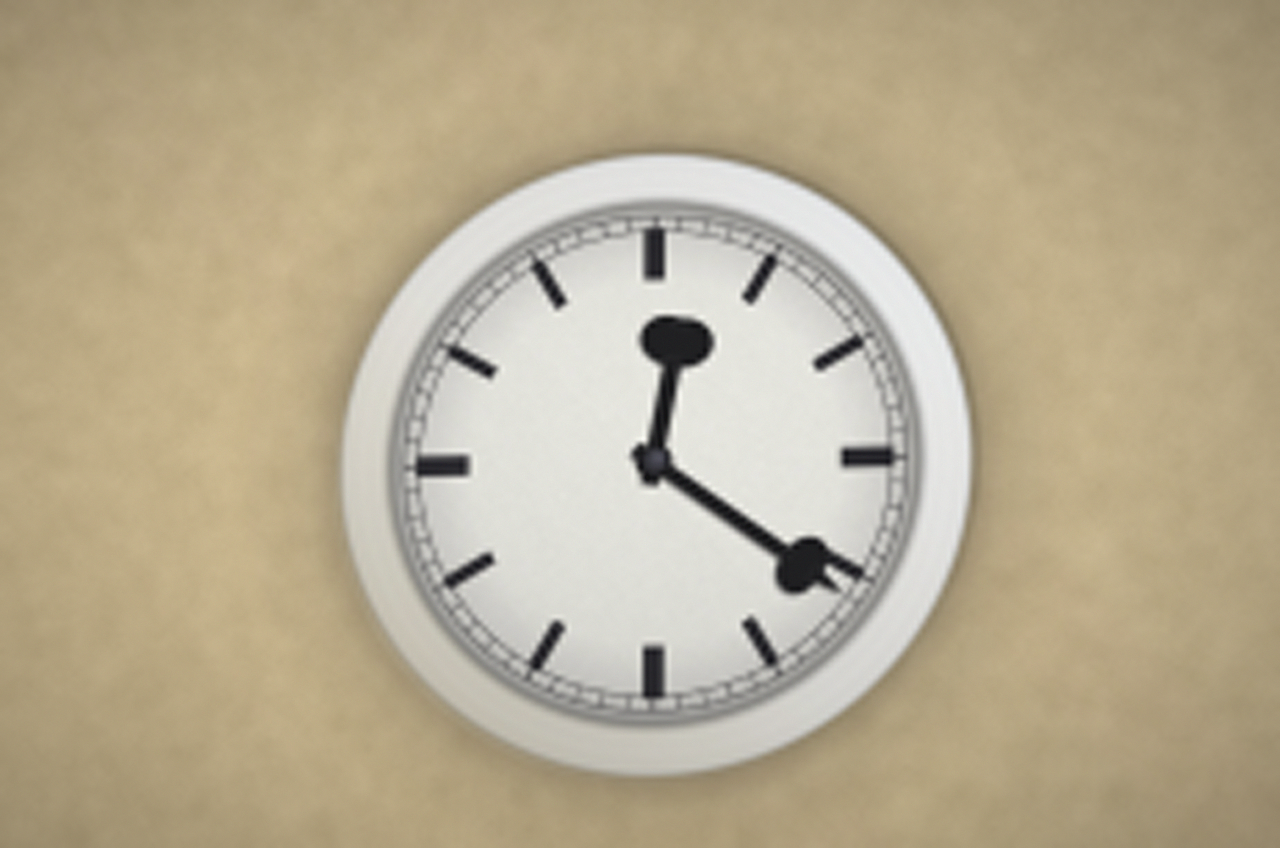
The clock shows 12.21
